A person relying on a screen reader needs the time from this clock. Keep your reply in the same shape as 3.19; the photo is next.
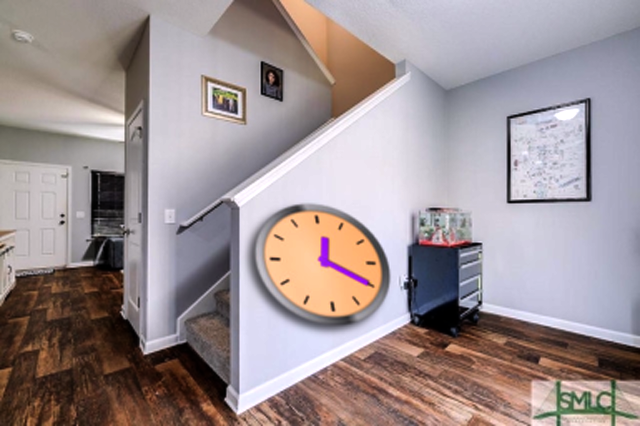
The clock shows 12.20
